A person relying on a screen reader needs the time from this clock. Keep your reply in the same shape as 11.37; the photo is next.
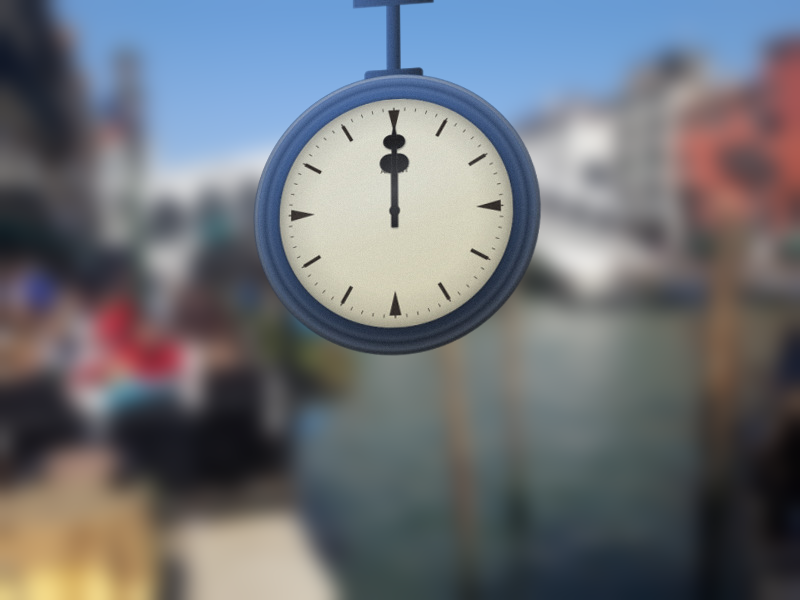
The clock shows 12.00
